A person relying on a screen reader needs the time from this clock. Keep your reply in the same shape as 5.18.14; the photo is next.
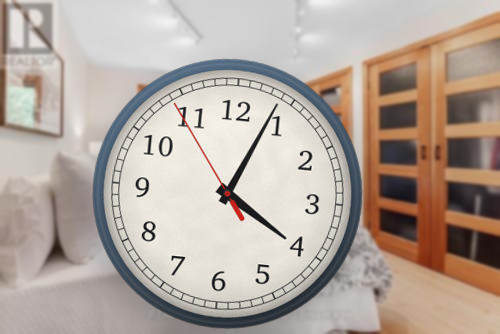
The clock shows 4.03.54
